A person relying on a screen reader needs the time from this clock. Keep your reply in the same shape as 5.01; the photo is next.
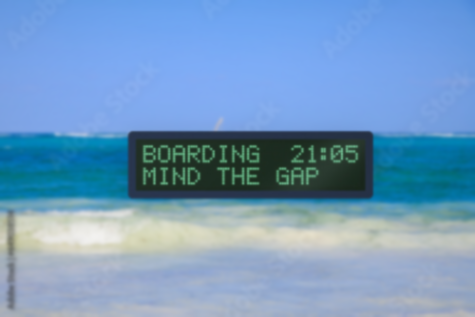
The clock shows 21.05
